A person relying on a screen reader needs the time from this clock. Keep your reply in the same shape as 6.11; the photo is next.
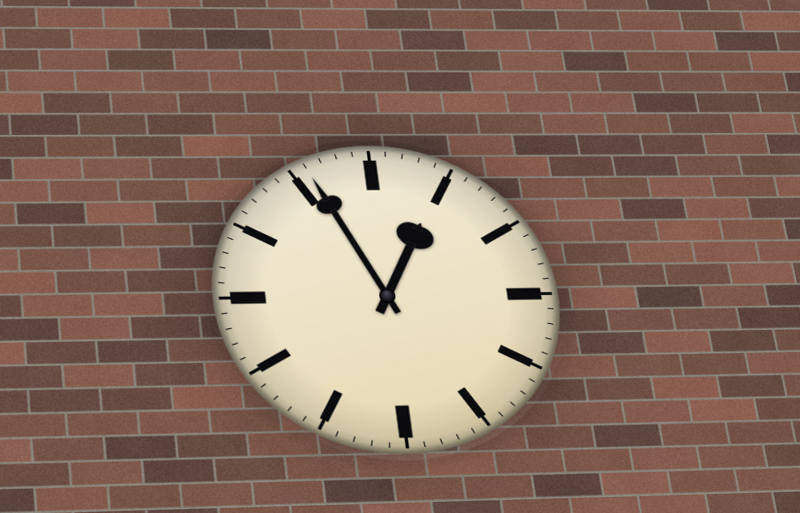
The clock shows 12.56
